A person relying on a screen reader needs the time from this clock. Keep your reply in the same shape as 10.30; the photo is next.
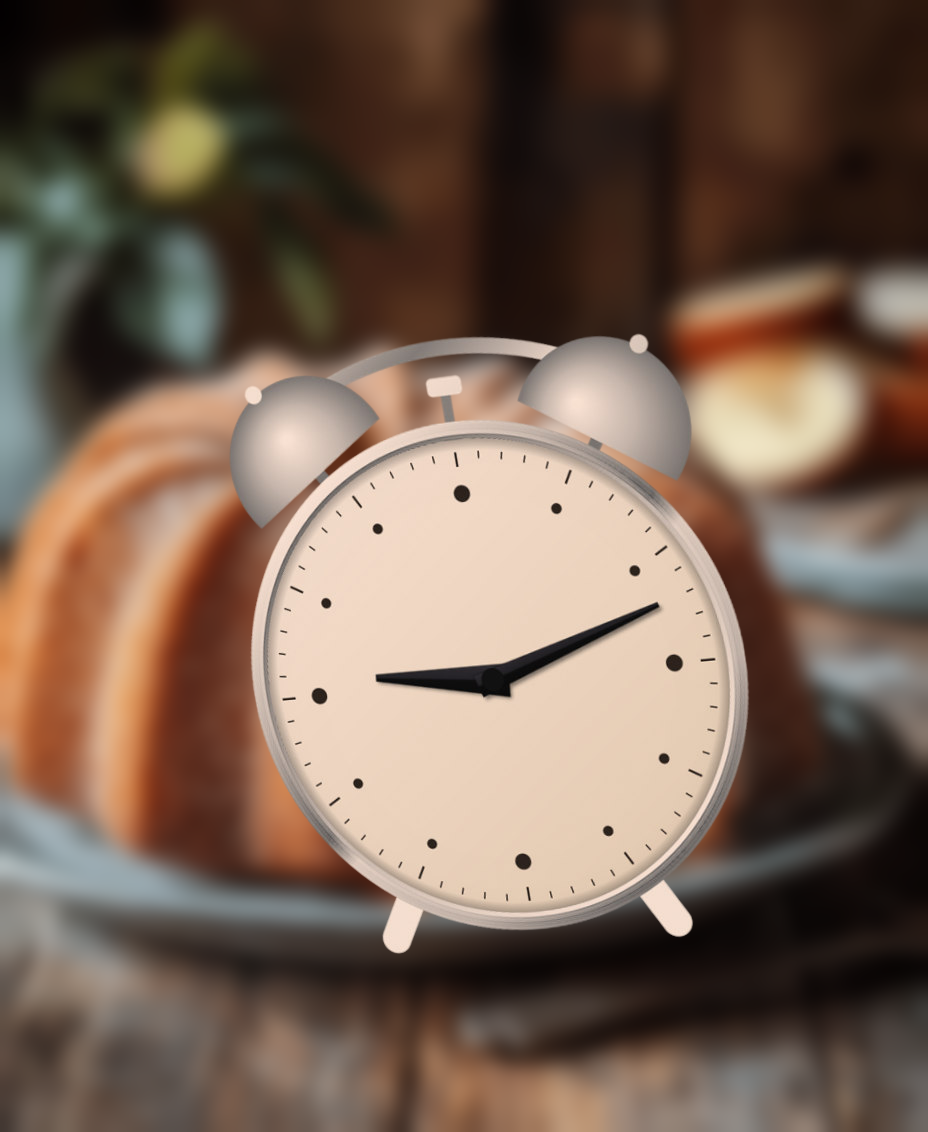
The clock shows 9.12
